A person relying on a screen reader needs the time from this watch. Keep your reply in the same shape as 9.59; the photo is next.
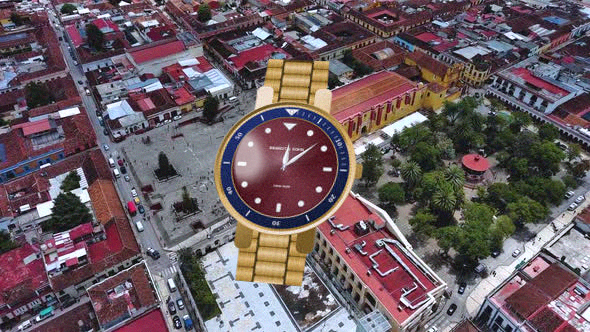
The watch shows 12.08
